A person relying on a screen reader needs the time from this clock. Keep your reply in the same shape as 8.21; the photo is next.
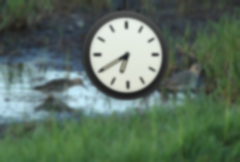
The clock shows 6.40
